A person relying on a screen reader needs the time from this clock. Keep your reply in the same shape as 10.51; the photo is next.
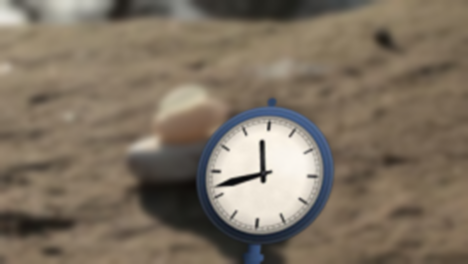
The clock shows 11.42
